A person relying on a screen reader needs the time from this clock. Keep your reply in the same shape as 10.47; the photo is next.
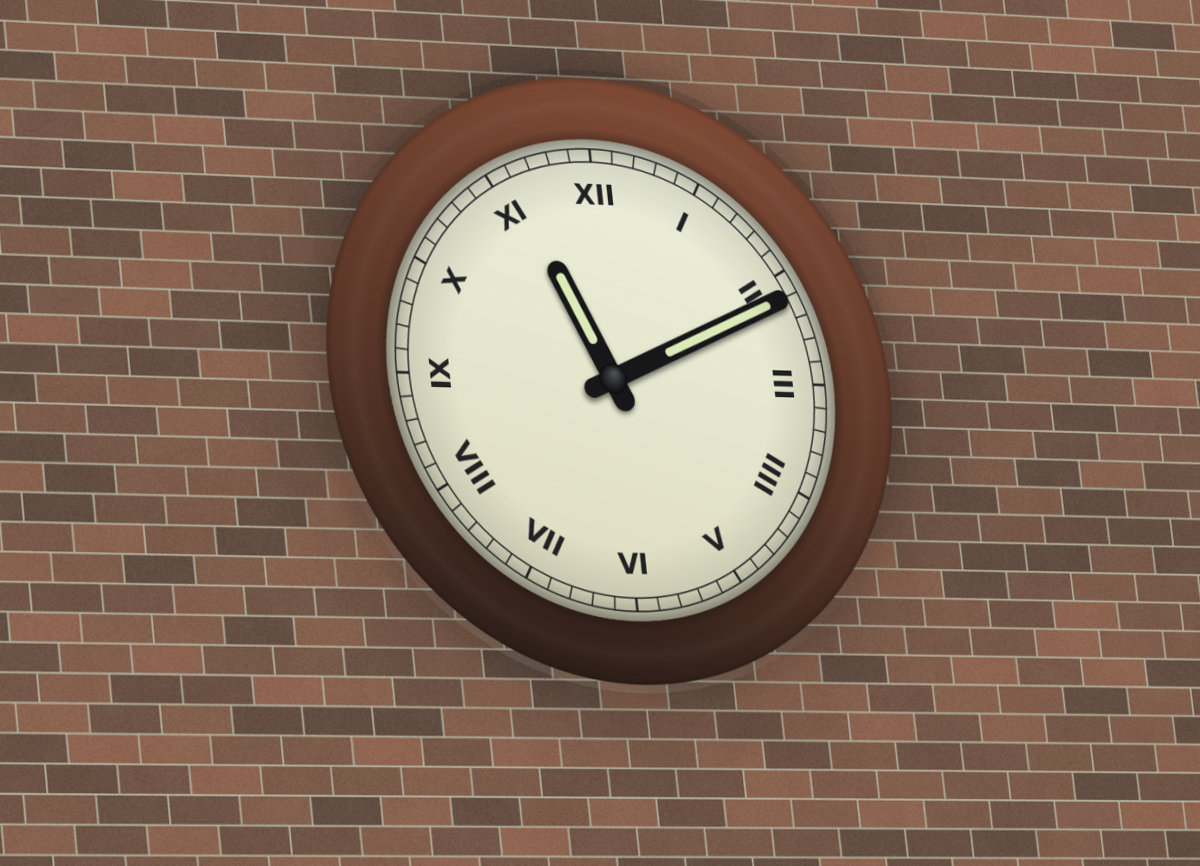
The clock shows 11.11
